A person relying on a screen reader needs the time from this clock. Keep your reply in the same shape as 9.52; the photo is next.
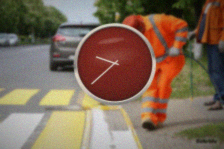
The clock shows 9.38
